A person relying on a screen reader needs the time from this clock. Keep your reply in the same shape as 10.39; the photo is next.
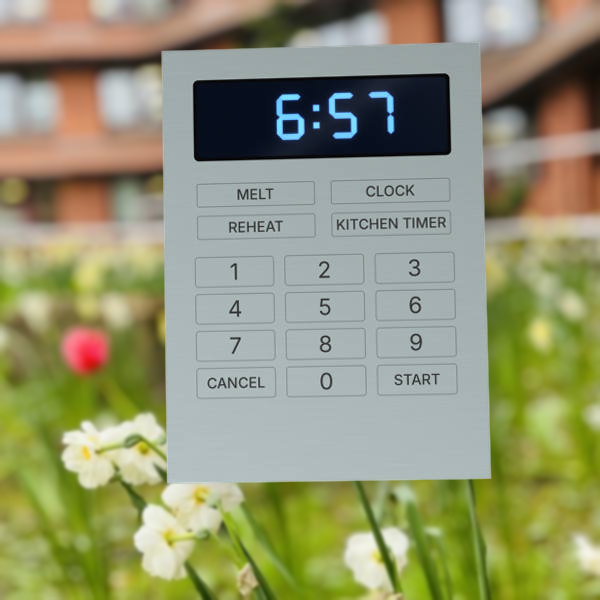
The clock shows 6.57
